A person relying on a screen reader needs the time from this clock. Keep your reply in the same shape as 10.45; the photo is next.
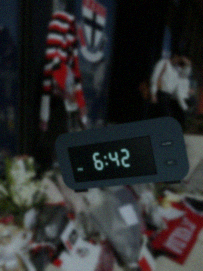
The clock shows 6.42
